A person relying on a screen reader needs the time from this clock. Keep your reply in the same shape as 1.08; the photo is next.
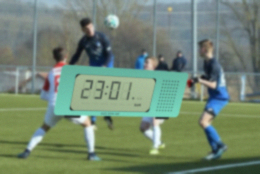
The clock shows 23.01
